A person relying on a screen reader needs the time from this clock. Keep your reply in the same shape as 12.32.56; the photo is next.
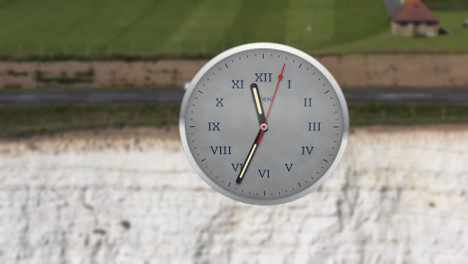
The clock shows 11.34.03
